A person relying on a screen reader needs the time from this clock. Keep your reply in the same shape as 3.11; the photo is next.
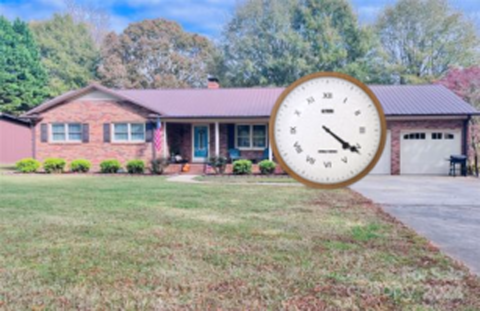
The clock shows 4.21
